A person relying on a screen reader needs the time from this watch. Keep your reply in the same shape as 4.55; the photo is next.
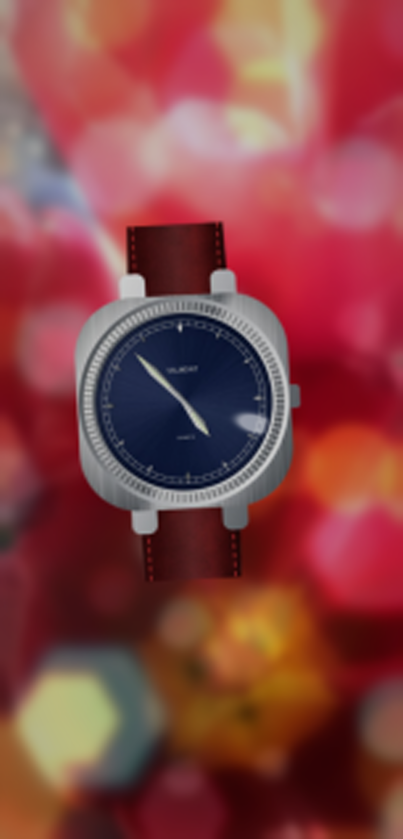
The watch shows 4.53
